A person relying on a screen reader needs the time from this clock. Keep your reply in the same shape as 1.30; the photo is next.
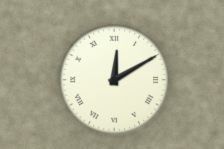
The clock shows 12.10
